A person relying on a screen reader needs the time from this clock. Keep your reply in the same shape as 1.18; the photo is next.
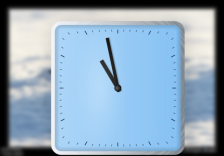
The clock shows 10.58
